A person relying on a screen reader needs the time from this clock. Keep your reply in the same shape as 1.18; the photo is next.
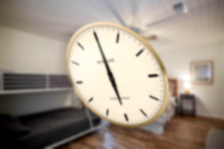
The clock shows 6.00
